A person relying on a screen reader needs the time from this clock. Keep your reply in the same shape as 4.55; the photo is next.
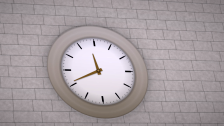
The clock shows 11.41
